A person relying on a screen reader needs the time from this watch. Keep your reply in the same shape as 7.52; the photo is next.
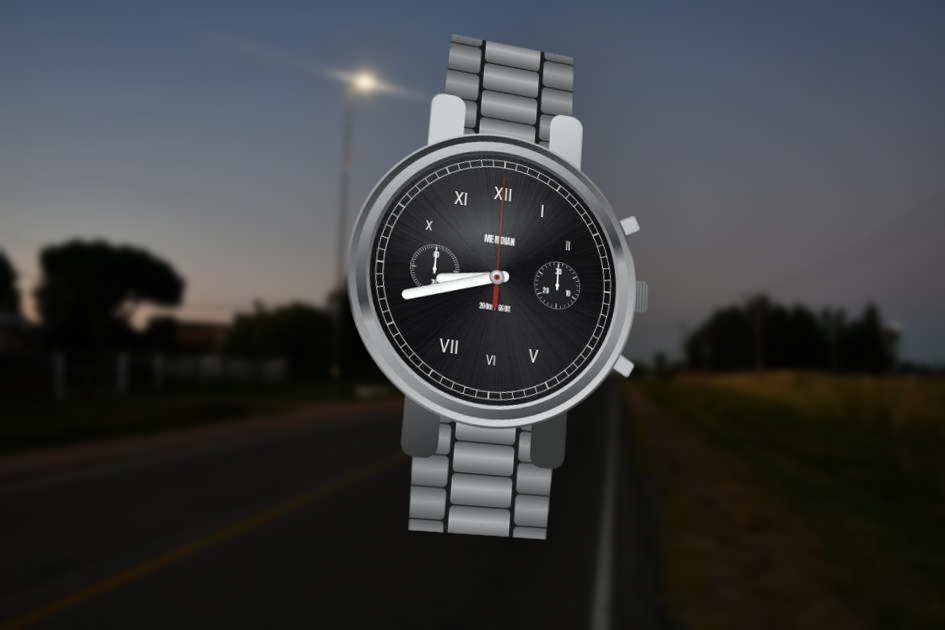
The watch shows 8.42
